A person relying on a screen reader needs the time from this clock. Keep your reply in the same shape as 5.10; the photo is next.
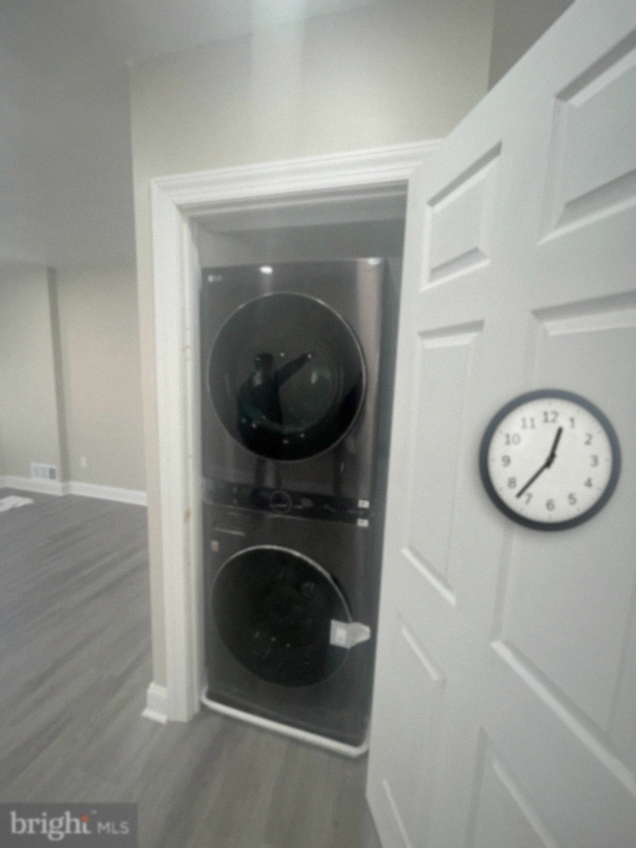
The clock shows 12.37
